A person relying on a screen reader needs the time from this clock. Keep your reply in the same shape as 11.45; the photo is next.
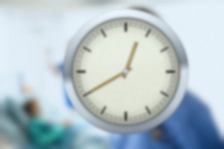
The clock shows 12.40
